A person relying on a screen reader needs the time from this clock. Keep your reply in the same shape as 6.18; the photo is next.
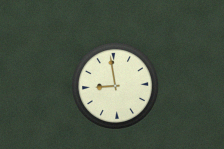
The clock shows 8.59
